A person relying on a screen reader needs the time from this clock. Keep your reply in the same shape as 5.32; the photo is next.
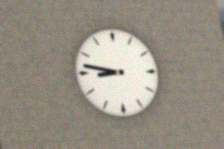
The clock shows 8.47
